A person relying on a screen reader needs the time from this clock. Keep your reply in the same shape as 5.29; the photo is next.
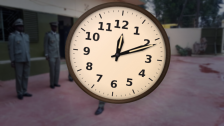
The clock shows 12.11
